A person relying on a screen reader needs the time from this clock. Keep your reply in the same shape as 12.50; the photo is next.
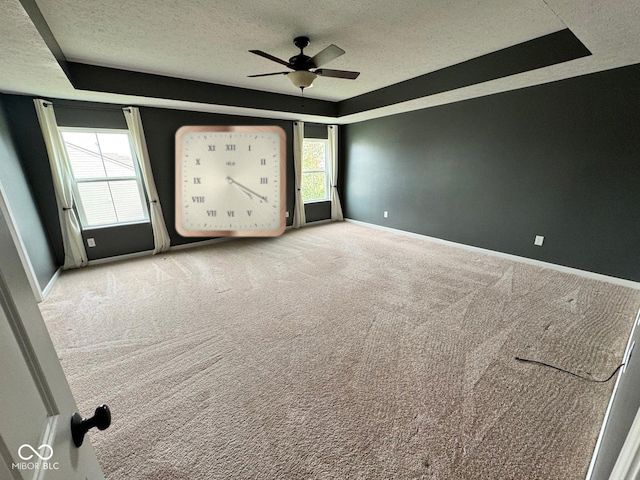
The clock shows 4.20
